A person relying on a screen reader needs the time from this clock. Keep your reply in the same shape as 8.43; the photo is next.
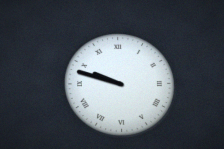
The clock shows 9.48
